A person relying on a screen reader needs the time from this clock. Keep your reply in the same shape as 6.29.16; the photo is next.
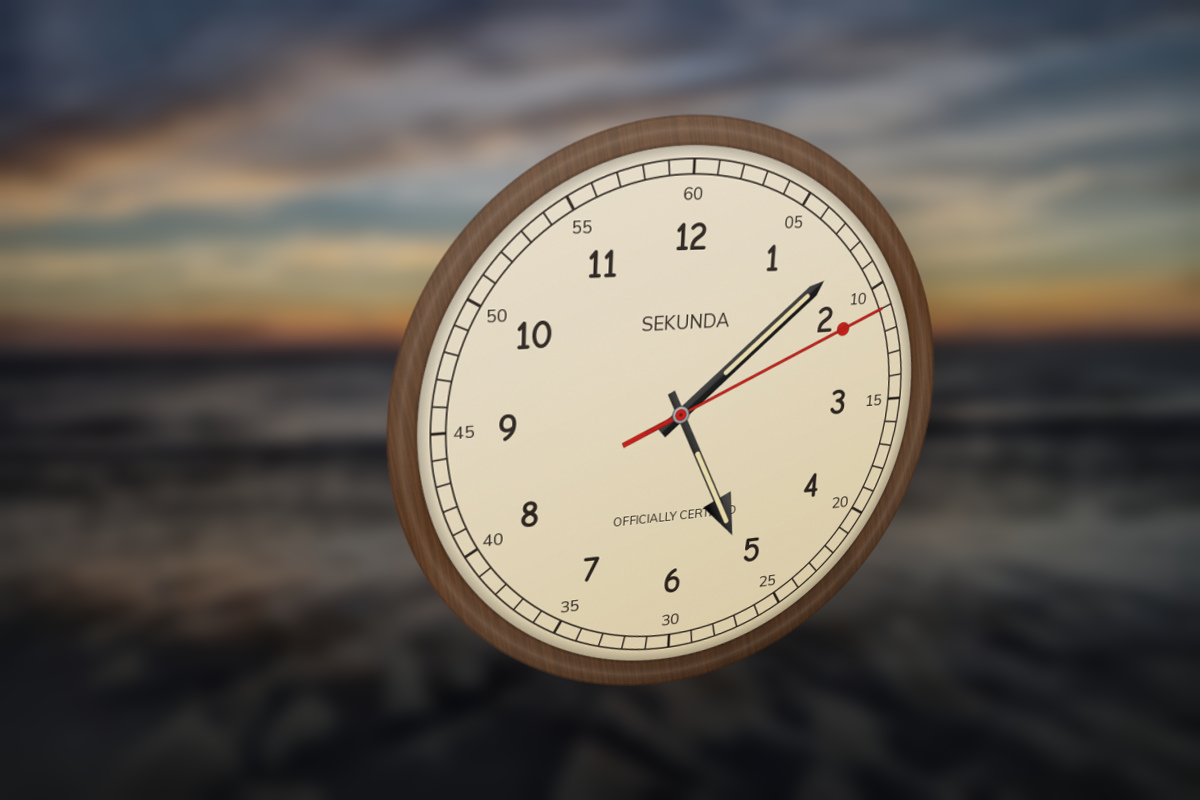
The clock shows 5.08.11
